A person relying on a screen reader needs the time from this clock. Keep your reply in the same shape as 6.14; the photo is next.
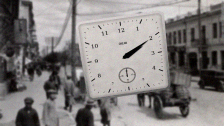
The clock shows 2.10
